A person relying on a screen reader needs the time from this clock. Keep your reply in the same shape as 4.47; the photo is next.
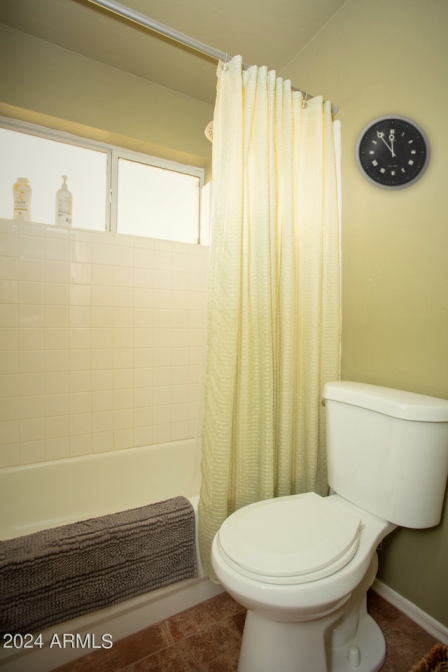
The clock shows 11.54
